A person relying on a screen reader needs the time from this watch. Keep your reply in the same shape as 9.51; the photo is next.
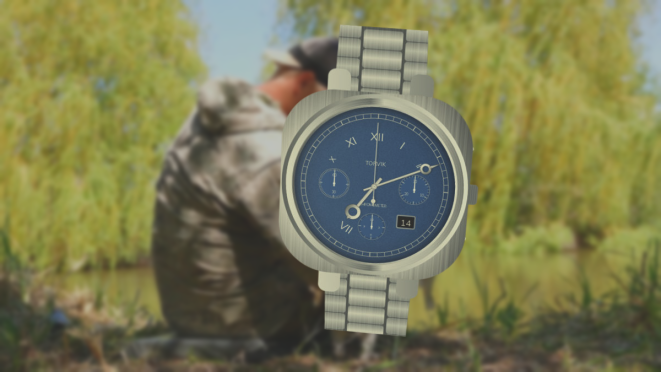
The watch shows 7.11
